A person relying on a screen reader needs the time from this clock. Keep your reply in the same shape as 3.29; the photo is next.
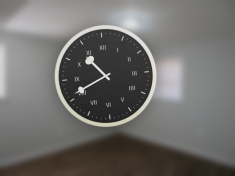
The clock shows 10.41
